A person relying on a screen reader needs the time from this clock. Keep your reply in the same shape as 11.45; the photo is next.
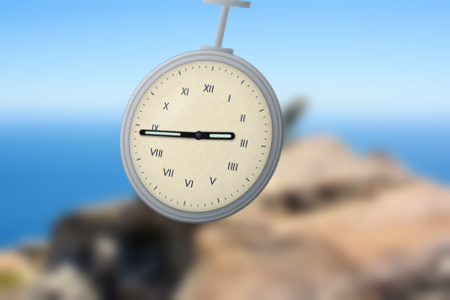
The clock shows 2.44
